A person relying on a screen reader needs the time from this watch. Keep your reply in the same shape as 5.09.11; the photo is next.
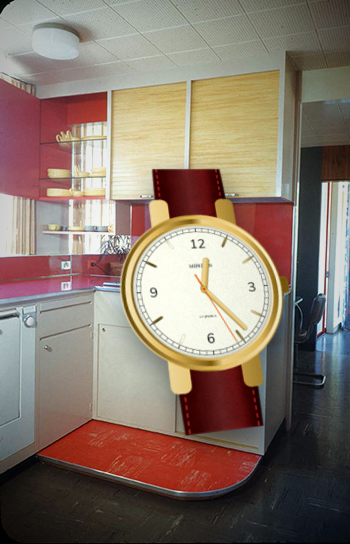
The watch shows 12.23.26
